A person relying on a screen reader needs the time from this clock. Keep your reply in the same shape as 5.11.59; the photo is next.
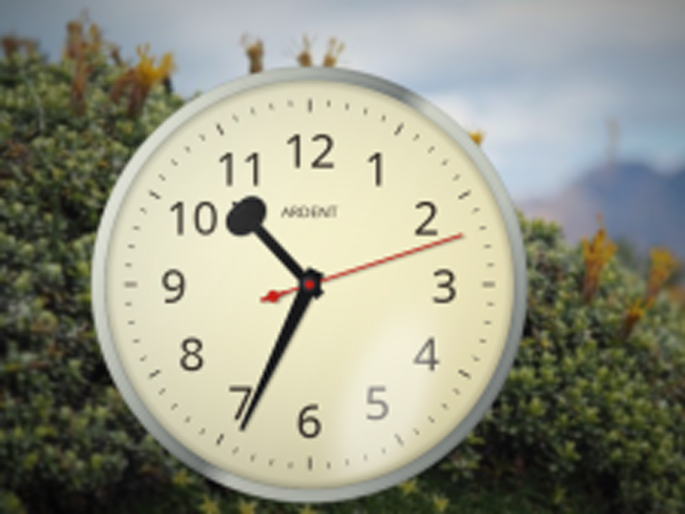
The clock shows 10.34.12
